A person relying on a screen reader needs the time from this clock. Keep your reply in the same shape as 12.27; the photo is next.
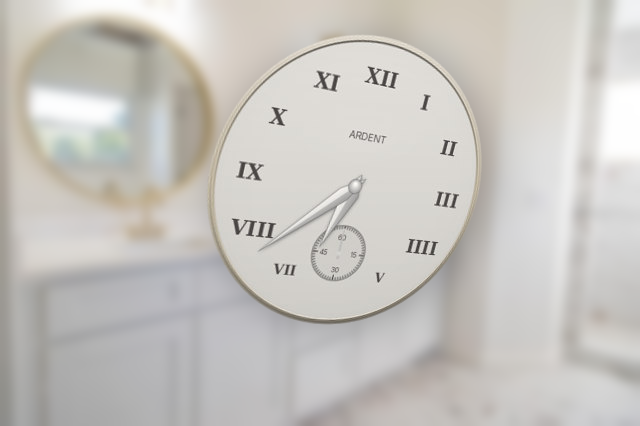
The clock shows 6.38
